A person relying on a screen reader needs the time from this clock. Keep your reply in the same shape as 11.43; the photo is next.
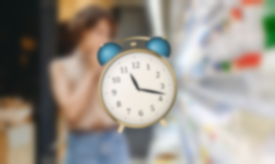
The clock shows 11.18
